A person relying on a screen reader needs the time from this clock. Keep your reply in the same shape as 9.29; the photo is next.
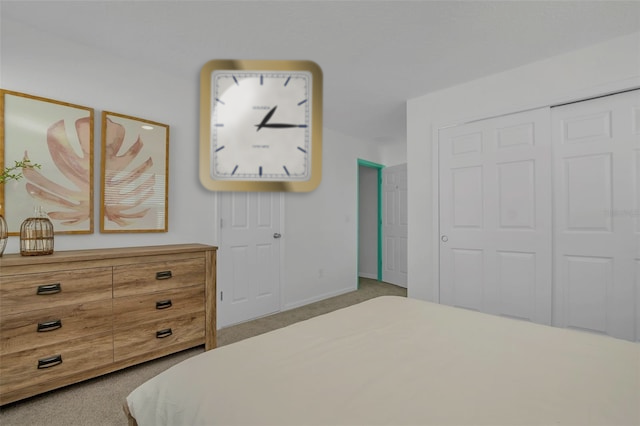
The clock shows 1.15
